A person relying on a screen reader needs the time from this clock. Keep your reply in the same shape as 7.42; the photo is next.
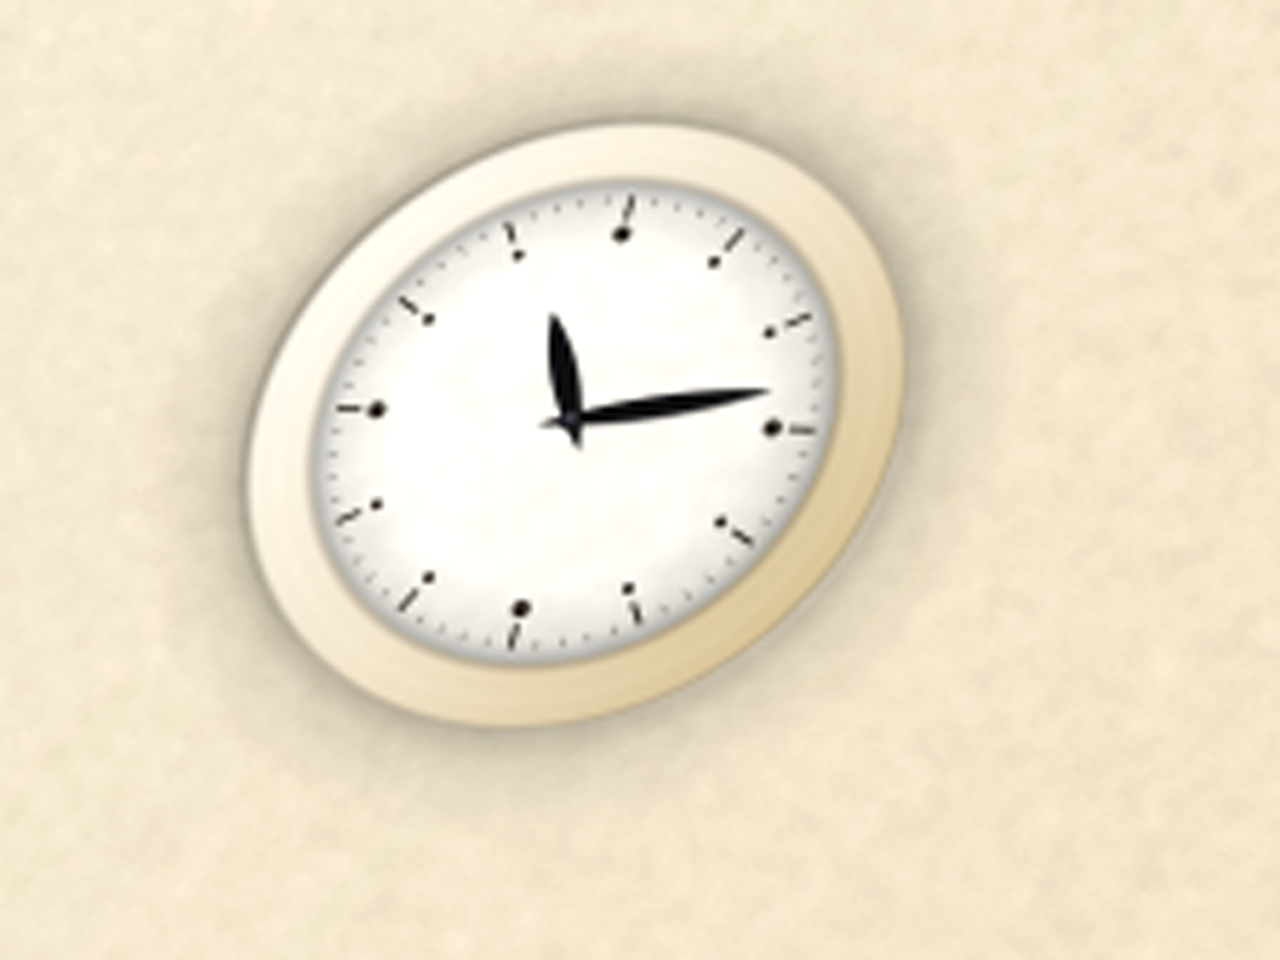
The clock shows 11.13
